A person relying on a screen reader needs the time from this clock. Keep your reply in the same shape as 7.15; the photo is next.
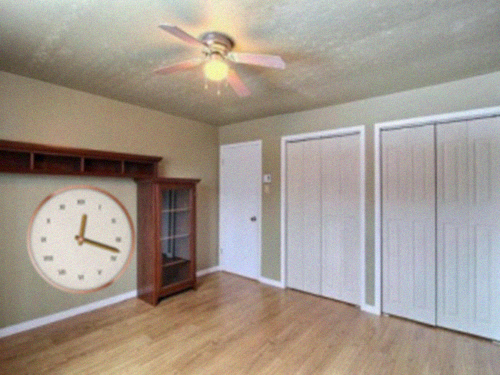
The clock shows 12.18
